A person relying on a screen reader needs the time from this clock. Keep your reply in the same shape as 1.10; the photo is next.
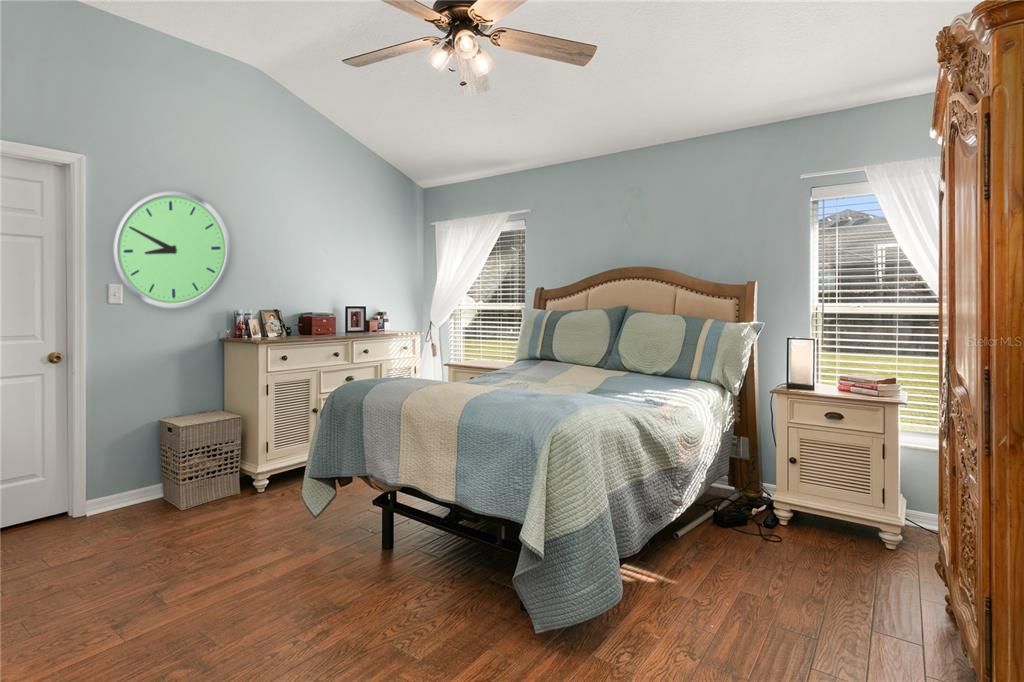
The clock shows 8.50
